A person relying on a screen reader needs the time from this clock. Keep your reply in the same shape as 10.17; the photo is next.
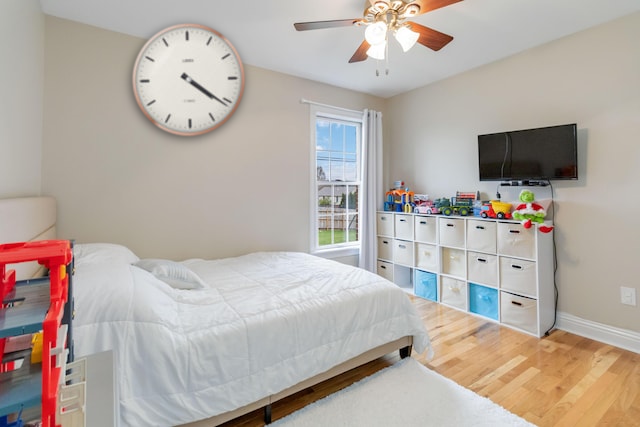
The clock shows 4.21
